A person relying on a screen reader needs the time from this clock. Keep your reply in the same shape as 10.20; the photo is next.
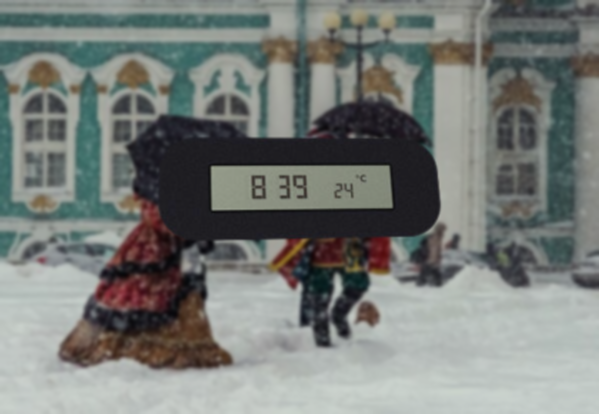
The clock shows 8.39
